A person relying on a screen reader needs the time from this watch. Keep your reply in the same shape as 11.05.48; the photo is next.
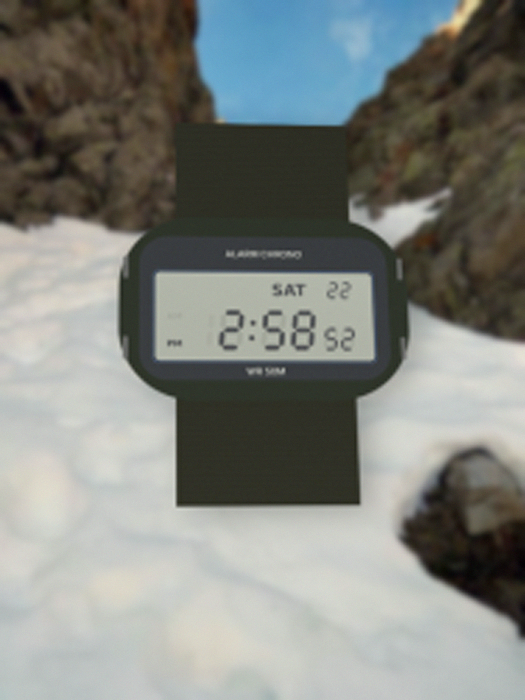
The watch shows 2.58.52
